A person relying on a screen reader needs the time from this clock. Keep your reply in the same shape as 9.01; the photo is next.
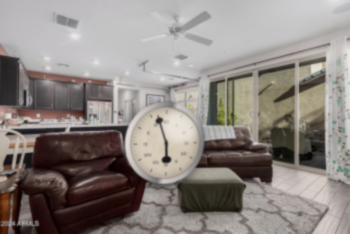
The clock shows 5.57
